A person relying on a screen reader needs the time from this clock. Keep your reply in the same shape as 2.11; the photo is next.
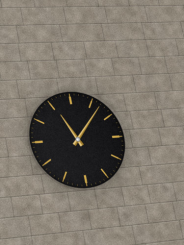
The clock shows 11.07
